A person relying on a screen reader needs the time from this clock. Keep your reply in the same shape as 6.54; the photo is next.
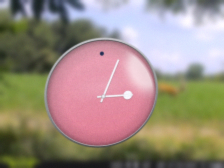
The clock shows 3.04
